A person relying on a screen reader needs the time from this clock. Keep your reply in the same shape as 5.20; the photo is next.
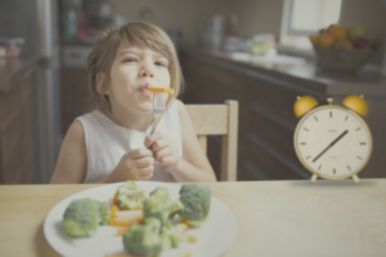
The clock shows 1.38
